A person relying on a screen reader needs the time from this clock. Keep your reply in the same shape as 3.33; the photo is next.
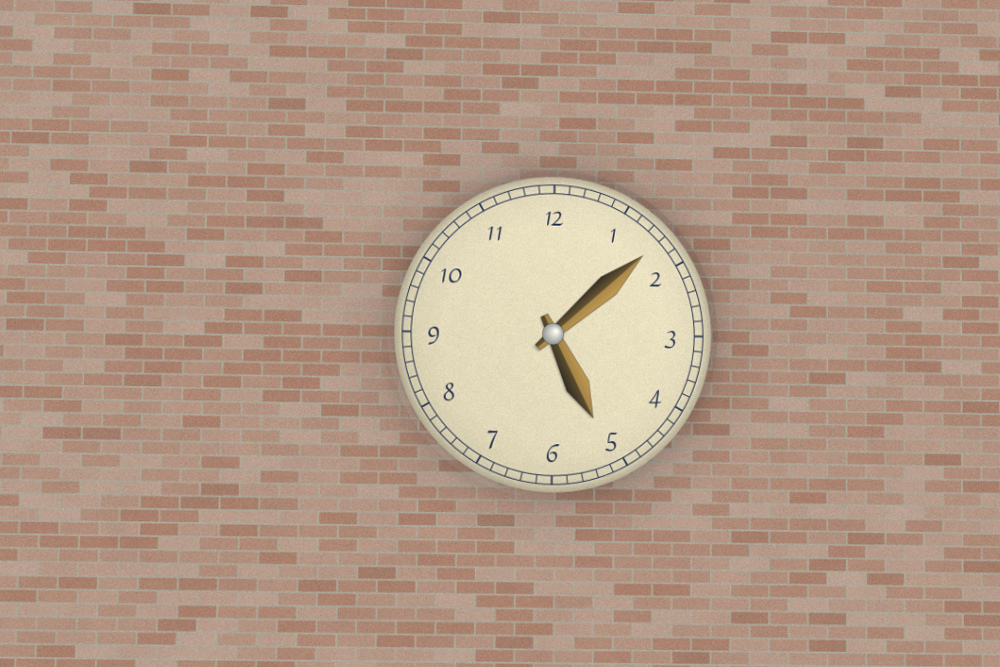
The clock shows 5.08
